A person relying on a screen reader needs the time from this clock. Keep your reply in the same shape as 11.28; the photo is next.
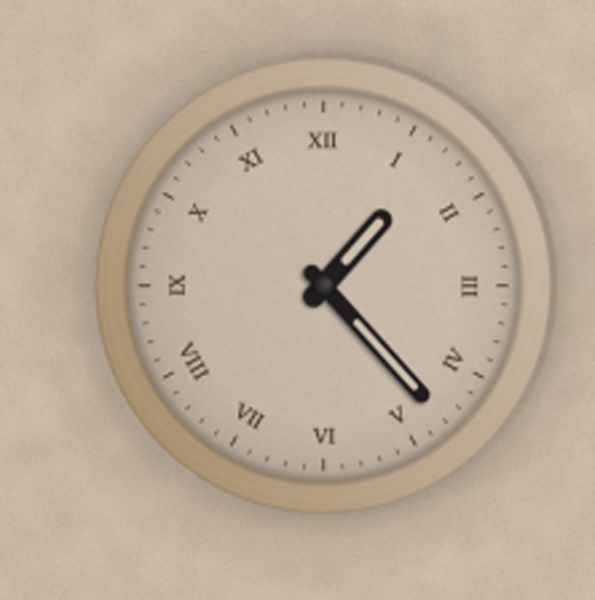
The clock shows 1.23
